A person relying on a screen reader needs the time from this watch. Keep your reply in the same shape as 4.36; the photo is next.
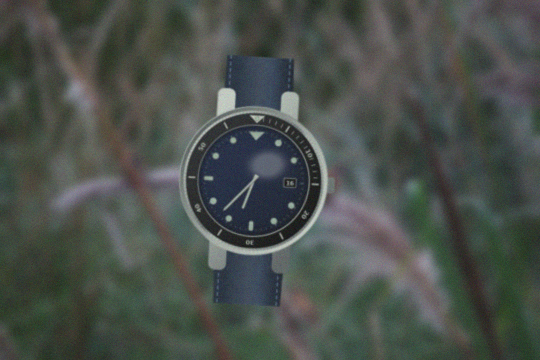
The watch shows 6.37
